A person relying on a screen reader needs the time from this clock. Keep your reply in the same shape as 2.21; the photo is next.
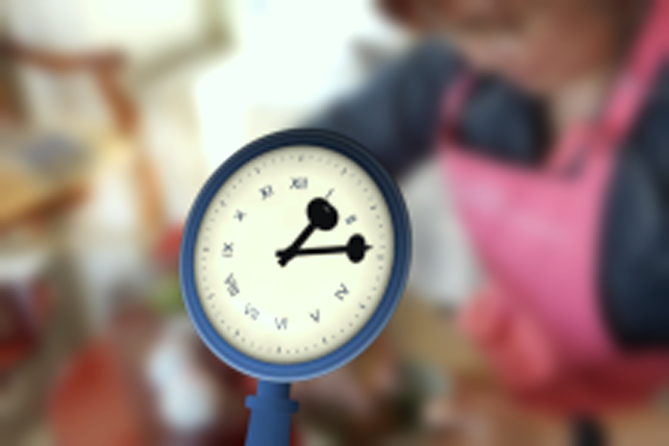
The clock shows 1.14
